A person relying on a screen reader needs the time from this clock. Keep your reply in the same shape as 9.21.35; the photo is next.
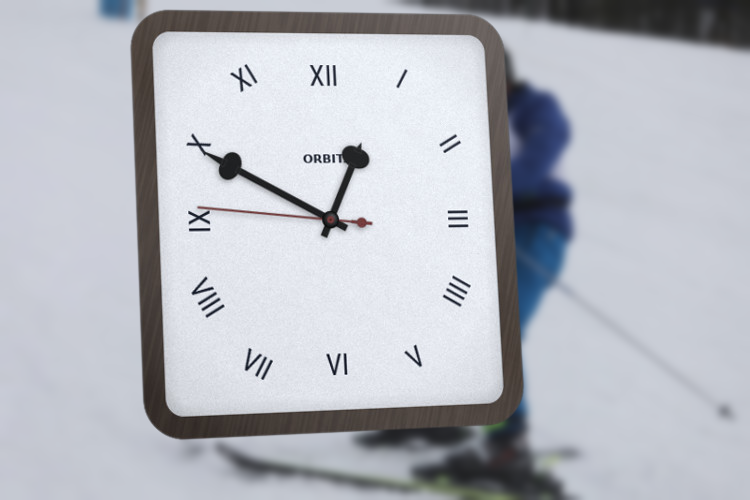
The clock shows 12.49.46
